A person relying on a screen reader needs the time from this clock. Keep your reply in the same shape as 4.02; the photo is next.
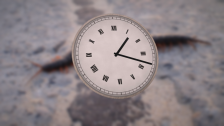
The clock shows 1.18
